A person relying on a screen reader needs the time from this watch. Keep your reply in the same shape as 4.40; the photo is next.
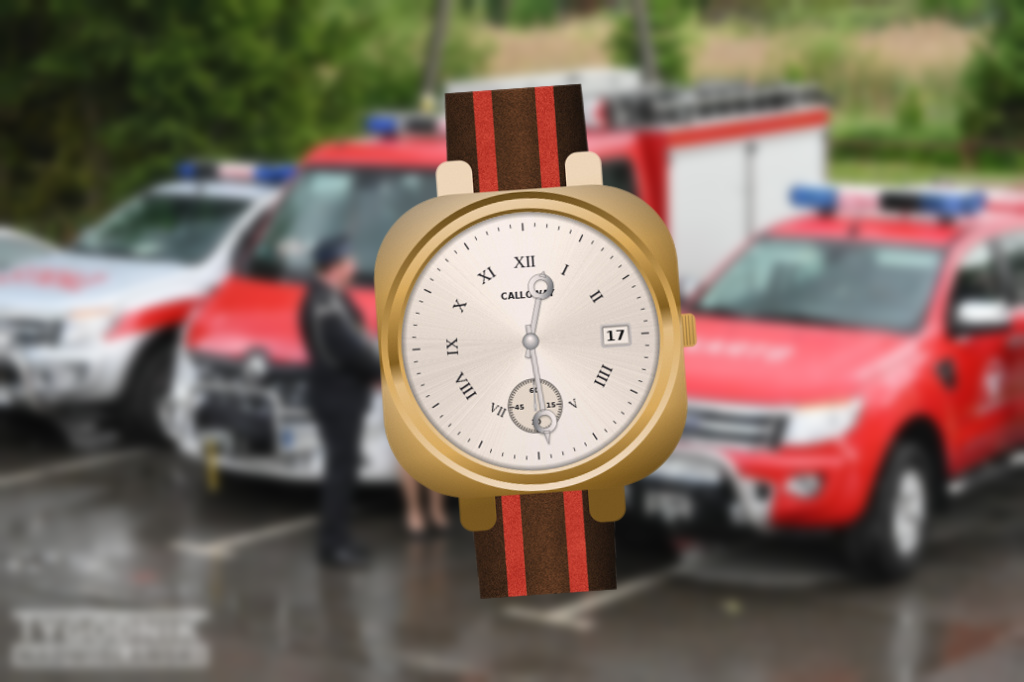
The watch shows 12.29
